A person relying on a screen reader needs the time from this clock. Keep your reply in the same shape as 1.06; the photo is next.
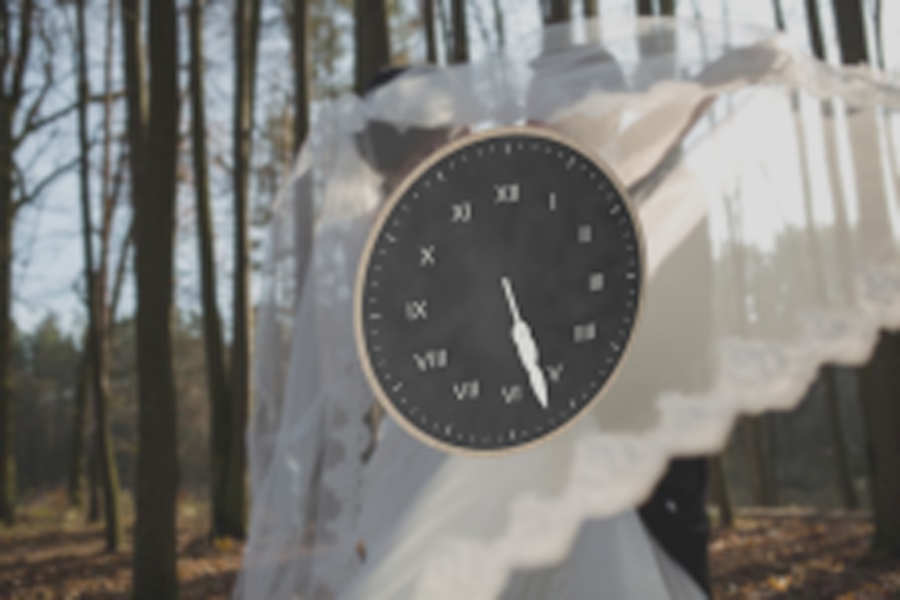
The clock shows 5.27
